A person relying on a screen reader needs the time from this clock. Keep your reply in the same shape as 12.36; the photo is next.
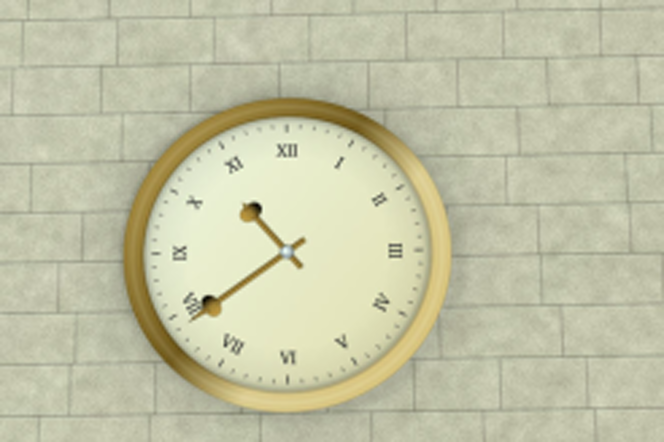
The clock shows 10.39
